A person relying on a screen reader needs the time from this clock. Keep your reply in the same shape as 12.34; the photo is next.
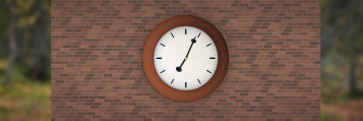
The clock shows 7.04
